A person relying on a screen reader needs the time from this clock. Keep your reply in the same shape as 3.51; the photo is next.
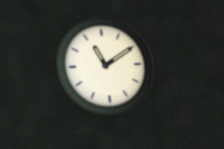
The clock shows 11.10
